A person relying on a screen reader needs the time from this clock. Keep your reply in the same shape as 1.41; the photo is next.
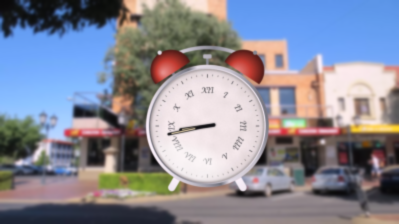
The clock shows 8.43
